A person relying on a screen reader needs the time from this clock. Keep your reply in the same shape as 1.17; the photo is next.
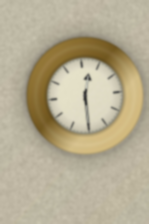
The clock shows 12.30
